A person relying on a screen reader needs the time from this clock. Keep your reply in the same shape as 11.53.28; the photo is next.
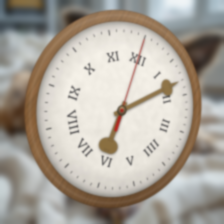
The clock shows 6.08.00
